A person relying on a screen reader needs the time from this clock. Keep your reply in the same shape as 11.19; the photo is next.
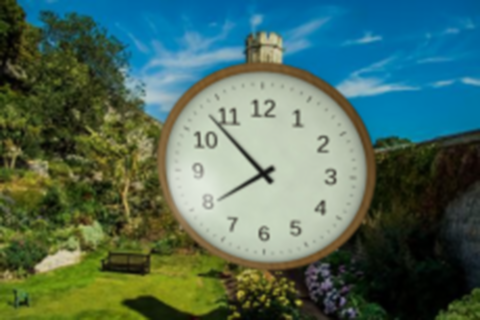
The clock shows 7.53
